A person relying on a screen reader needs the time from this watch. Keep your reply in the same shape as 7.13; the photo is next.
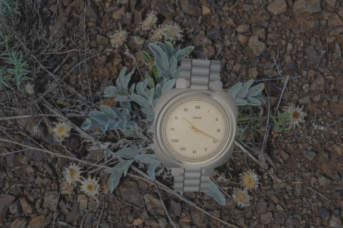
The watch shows 10.19
